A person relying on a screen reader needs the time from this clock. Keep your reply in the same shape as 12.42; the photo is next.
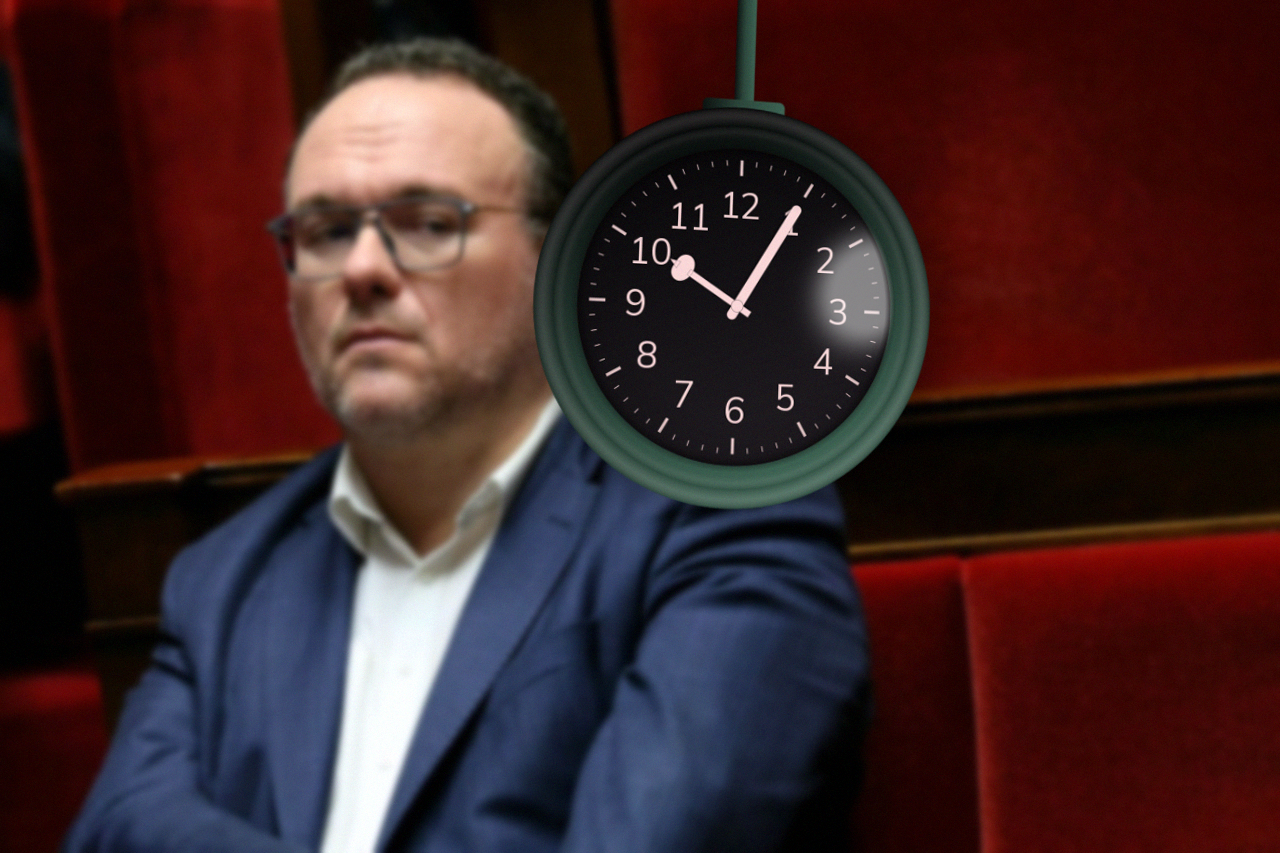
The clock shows 10.05
